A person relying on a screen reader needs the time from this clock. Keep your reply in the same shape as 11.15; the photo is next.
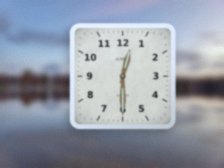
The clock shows 12.30
